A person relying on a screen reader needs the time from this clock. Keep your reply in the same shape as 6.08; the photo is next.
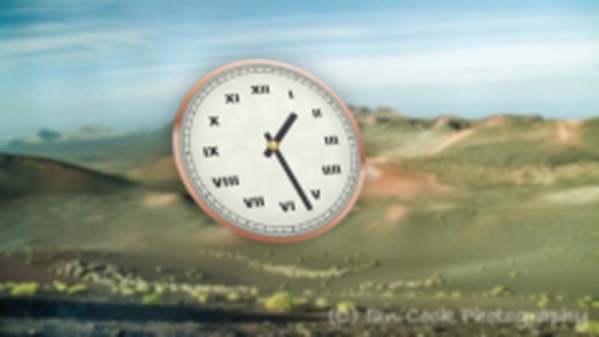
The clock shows 1.27
